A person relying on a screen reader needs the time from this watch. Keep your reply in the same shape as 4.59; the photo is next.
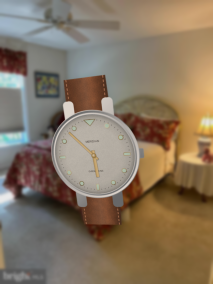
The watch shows 5.53
